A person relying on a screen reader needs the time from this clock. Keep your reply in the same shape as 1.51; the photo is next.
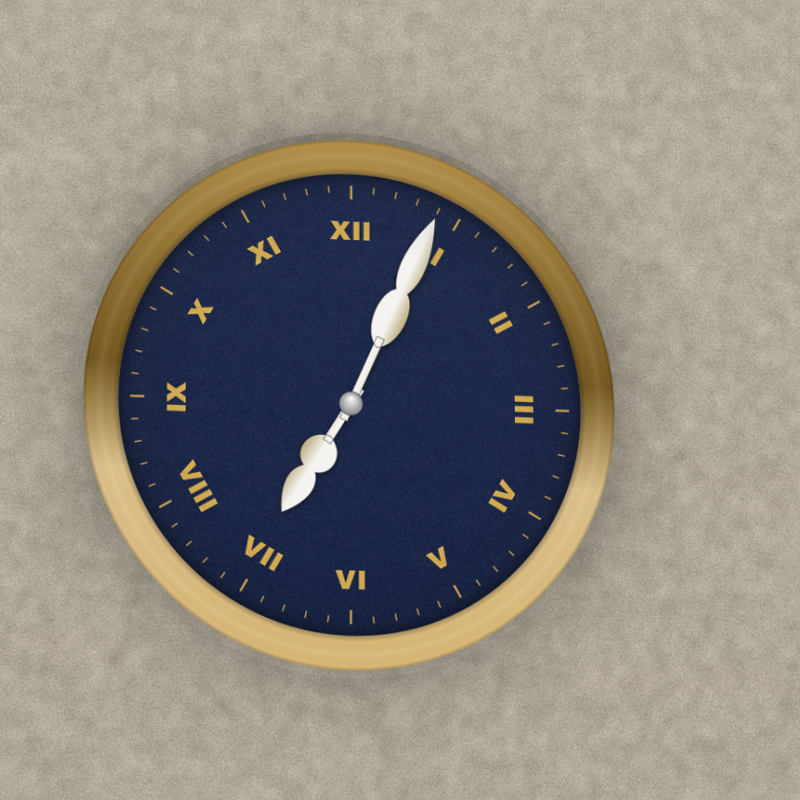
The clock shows 7.04
